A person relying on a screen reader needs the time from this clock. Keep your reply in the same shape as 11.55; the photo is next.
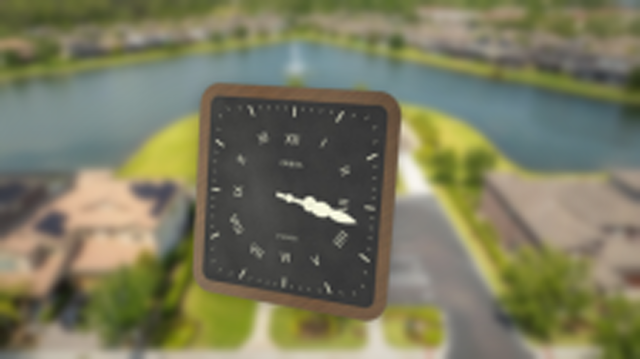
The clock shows 3.17
